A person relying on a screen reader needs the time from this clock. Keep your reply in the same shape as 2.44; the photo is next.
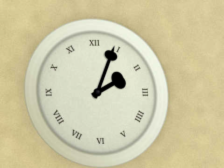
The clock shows 2.04
